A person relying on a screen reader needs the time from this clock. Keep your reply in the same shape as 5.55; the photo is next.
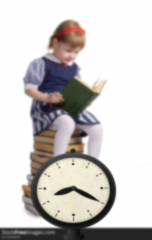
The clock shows 8.20
